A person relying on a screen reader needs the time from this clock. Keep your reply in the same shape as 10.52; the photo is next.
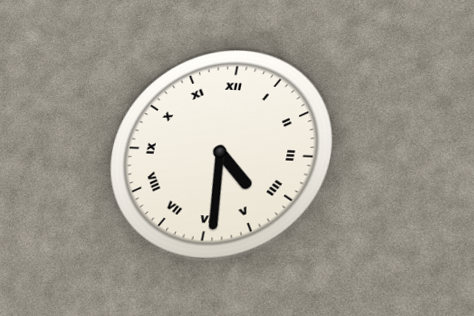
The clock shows 4.29
